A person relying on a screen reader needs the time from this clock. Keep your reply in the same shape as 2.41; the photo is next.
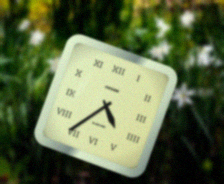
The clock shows 4.36
